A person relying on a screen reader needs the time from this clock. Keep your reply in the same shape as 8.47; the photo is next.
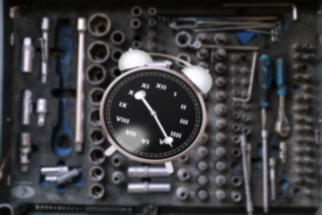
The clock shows 10.23
